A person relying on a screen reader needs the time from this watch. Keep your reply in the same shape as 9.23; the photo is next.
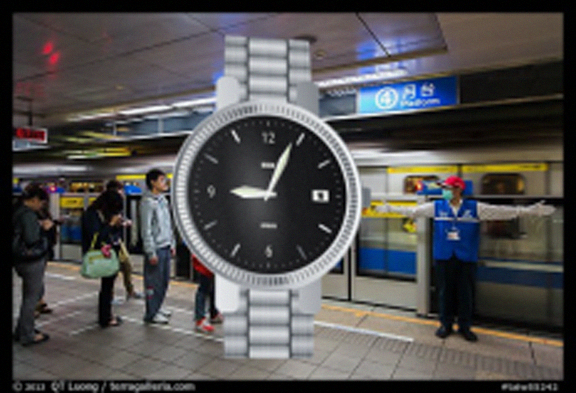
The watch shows 9.04
